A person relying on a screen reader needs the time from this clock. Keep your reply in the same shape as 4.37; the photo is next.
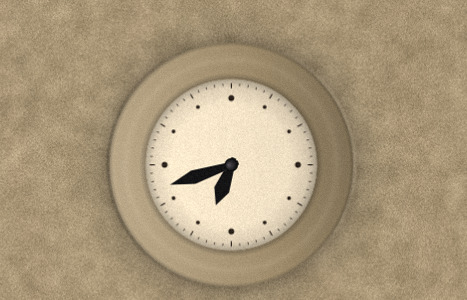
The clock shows 6.42
